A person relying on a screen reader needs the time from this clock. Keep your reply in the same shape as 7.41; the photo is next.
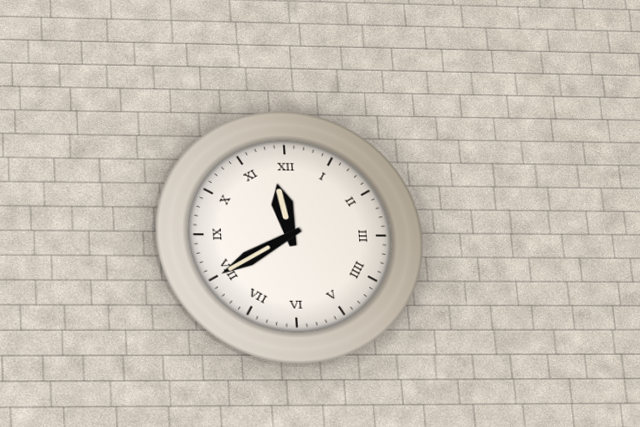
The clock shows 11.40
